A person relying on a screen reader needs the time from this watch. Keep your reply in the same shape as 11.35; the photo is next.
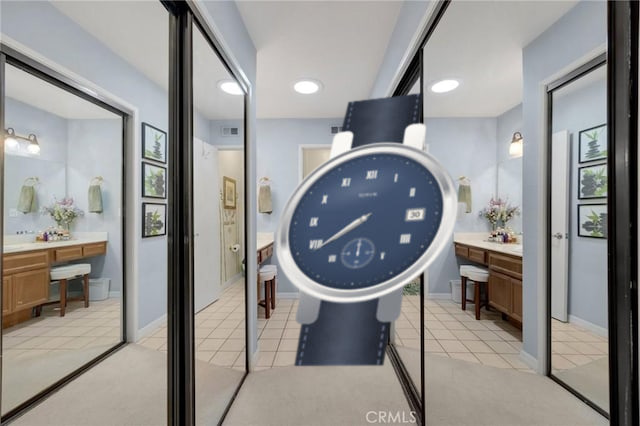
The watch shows 7.39
